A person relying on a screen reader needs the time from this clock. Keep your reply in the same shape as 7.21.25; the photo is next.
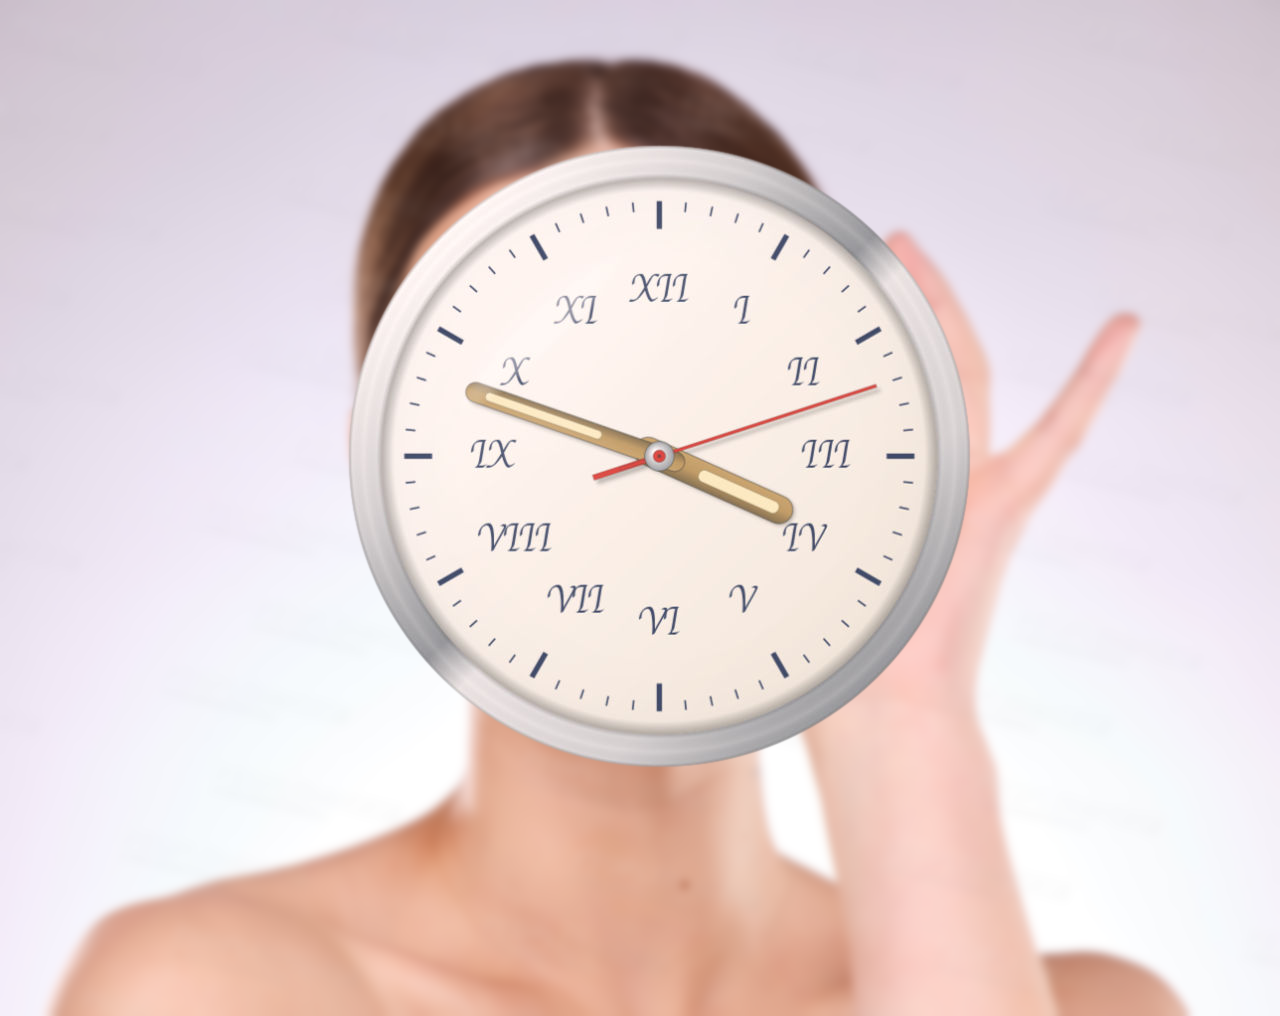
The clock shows 3.48.12
